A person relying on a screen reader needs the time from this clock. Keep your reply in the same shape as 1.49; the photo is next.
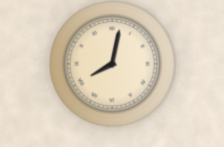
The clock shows 8.02
